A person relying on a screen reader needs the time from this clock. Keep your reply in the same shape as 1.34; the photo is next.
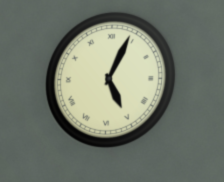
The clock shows 5.04
